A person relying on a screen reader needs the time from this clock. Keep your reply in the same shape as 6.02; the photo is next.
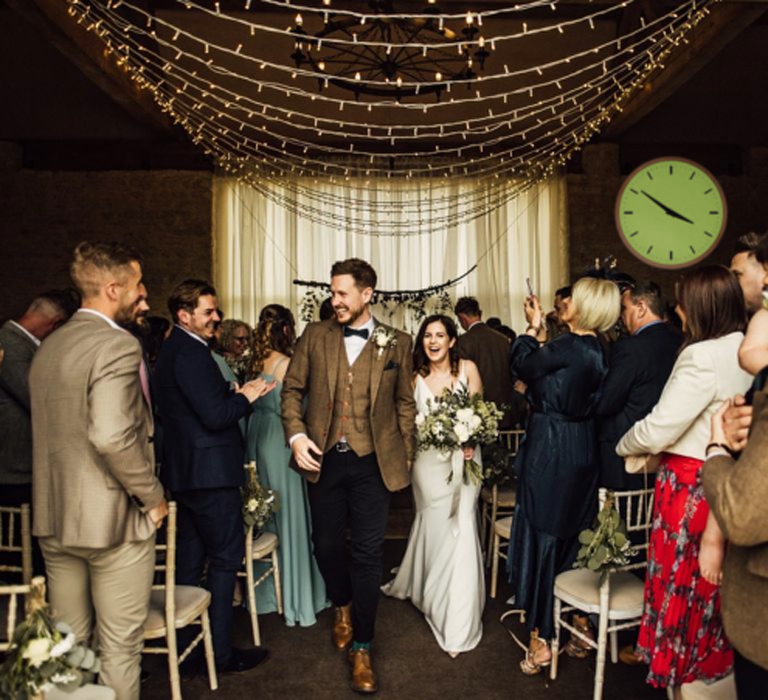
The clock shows 3.51
